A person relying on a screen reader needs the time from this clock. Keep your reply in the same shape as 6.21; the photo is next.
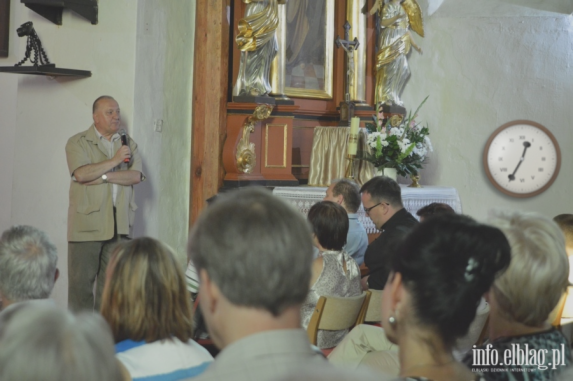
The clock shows 12.35
